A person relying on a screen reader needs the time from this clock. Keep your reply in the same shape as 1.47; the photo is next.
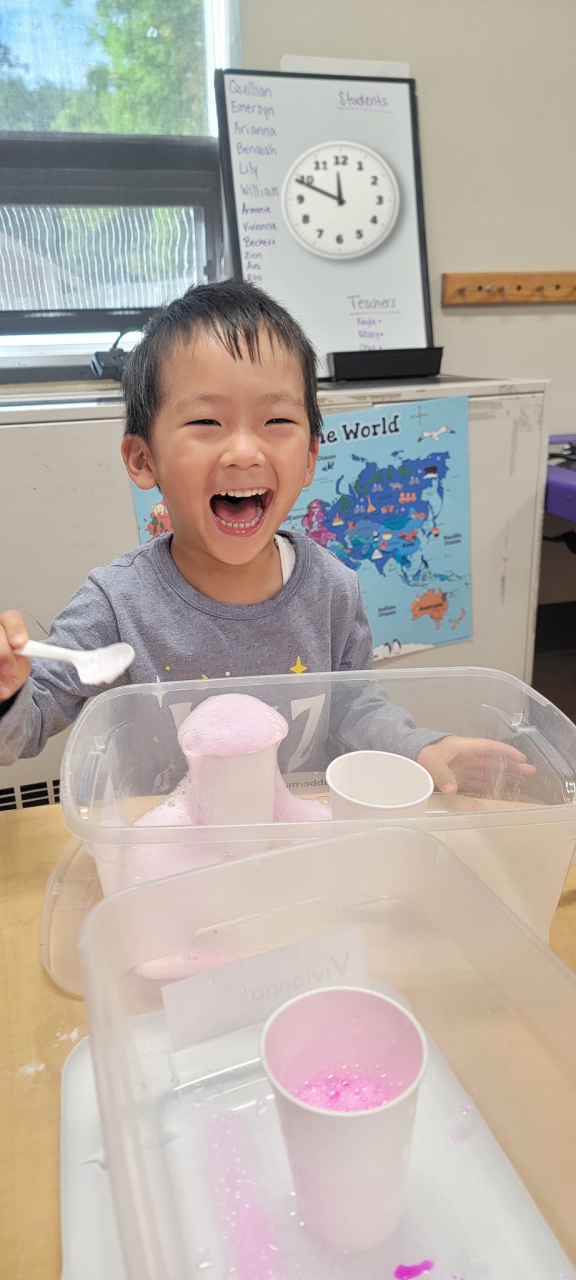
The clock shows 11.49
